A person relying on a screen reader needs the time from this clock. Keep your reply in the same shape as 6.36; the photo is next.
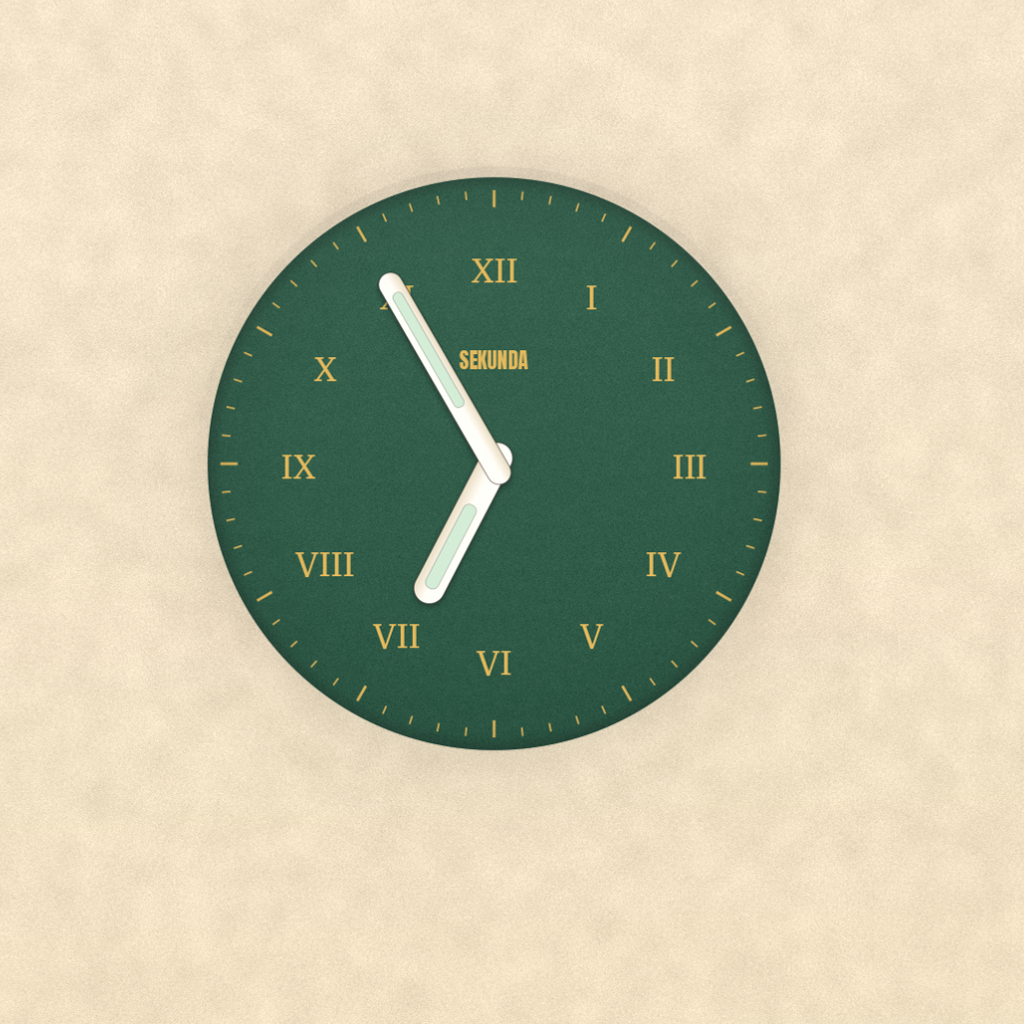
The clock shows 6.55
